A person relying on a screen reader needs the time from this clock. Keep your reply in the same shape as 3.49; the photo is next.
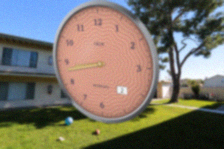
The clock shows 8.43
